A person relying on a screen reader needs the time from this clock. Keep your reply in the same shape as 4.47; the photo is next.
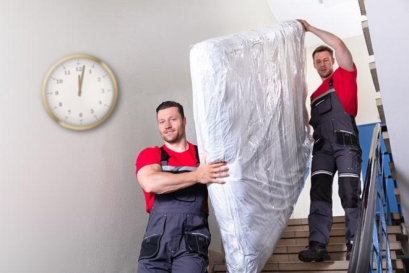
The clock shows 12.02
